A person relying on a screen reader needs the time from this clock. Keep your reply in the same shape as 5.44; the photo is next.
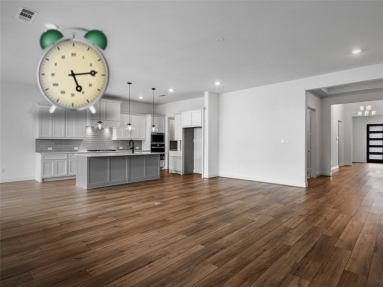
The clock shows 5.14
